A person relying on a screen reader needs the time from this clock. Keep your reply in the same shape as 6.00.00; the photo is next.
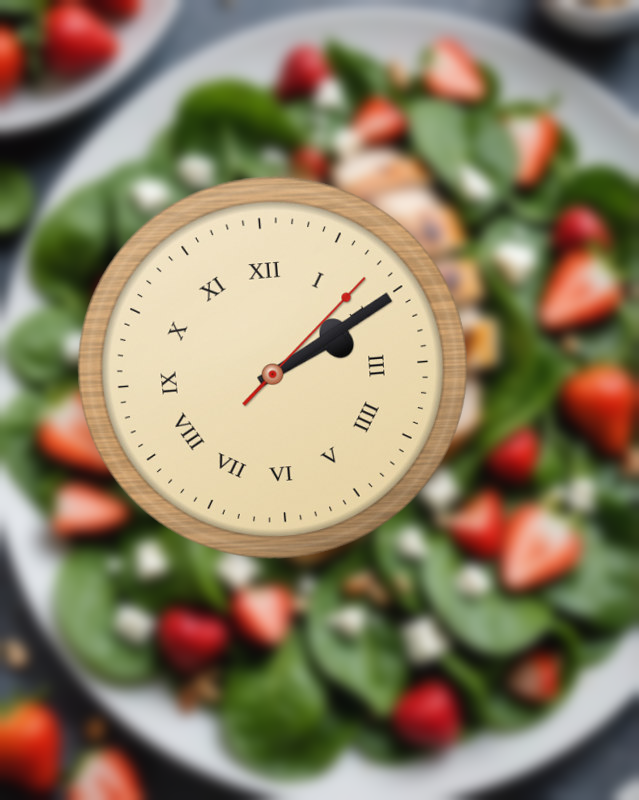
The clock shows 2.10.08
